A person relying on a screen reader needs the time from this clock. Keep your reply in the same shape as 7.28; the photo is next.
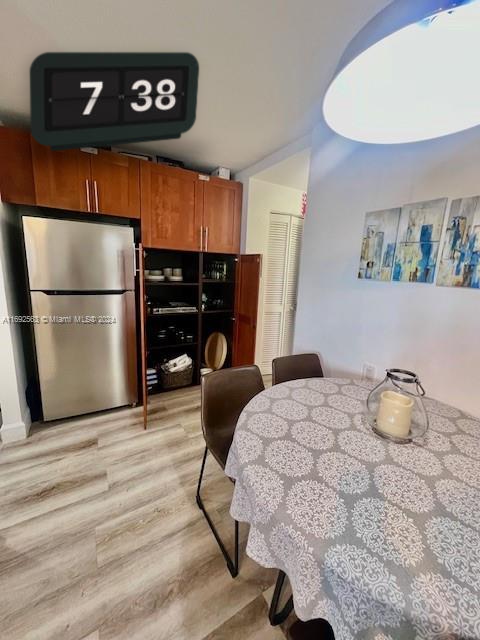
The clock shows 7.38
